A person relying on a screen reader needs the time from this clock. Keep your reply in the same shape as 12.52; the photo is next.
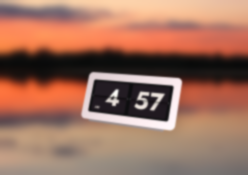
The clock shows 4.57
